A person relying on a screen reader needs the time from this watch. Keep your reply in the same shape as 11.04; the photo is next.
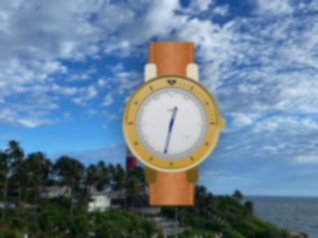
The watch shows 12.32
